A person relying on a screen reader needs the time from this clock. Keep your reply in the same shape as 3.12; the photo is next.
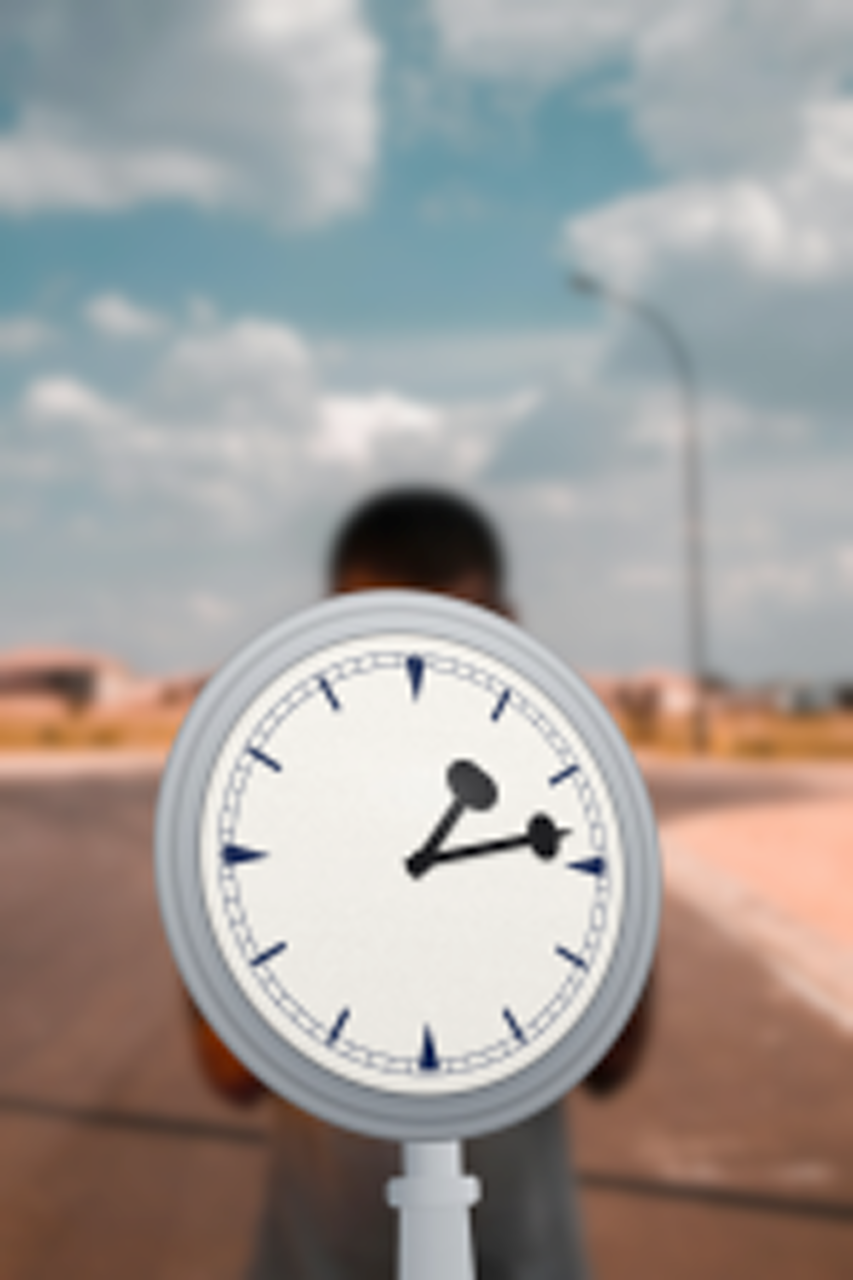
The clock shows 1.13
